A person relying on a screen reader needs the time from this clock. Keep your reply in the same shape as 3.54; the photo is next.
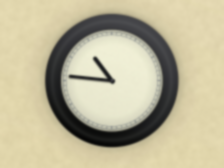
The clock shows 10.46
